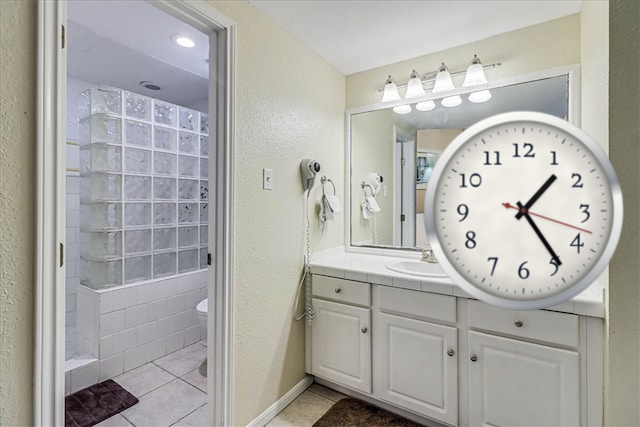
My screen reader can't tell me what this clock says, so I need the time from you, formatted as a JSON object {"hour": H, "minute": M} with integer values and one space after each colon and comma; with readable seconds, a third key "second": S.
{"hour": 1, "minute": 24, "second": 18}
